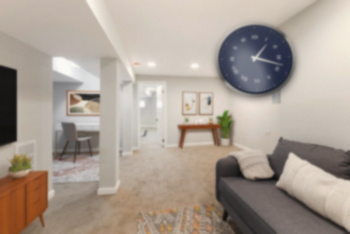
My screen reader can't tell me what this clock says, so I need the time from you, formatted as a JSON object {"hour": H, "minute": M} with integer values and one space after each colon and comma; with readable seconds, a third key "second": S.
{"hour": 1, "minute": 18}
